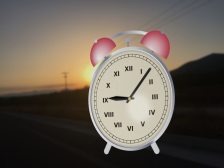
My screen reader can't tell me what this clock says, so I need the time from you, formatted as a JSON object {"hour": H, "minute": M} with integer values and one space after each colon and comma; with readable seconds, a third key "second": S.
{"hour": 9, "minute": 7}
